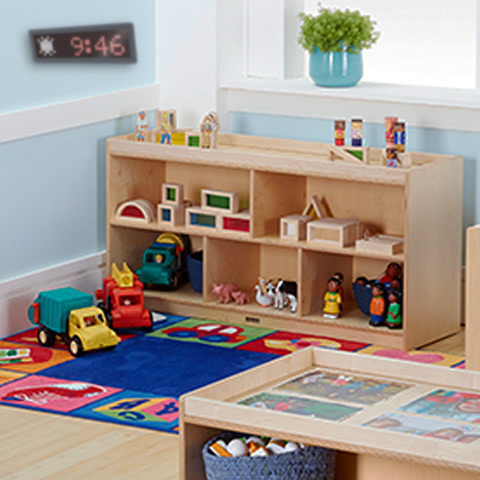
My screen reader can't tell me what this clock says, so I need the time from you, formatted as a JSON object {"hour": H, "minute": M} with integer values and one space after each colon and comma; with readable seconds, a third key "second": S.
{"hour": 9, "minute": 46}
